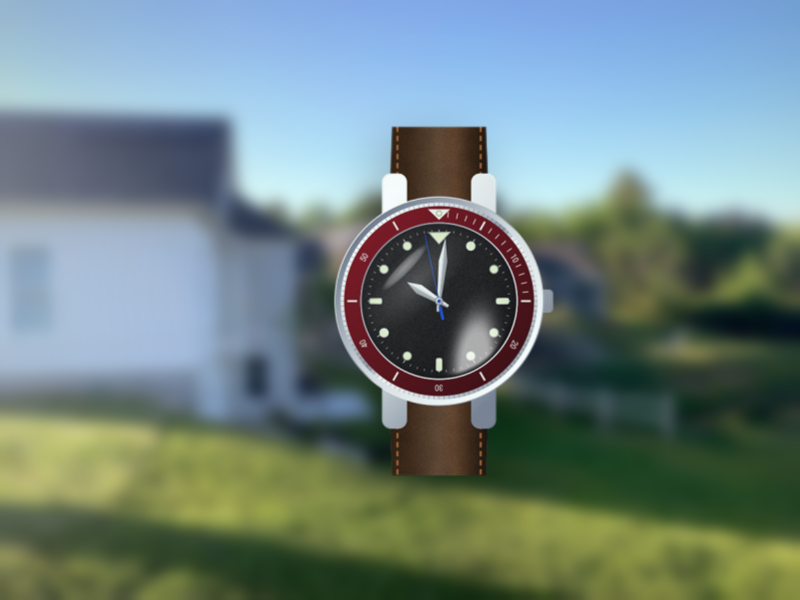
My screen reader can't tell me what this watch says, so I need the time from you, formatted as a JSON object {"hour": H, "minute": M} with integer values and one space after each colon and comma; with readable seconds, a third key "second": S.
{"hour": 10, "minute": 0, "second": 58}
